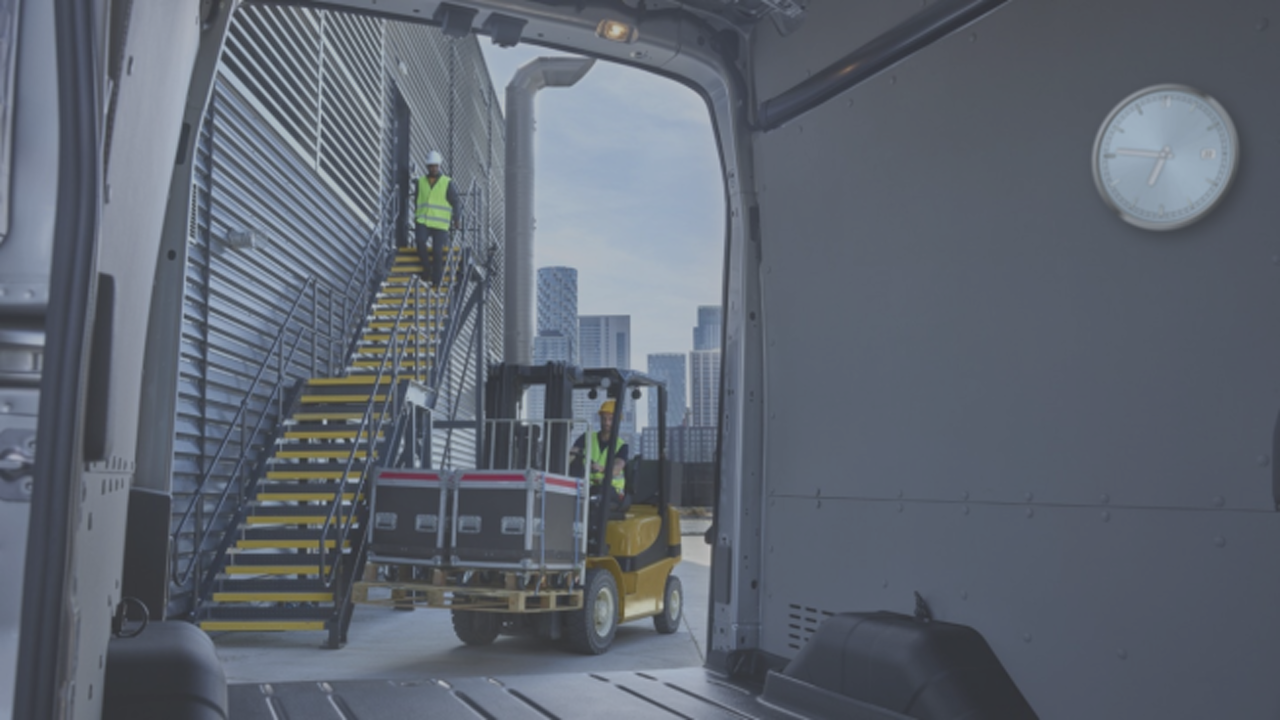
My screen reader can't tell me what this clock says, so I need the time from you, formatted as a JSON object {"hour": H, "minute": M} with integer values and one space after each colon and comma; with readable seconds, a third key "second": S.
{"hour": 6, "minute": 46}
